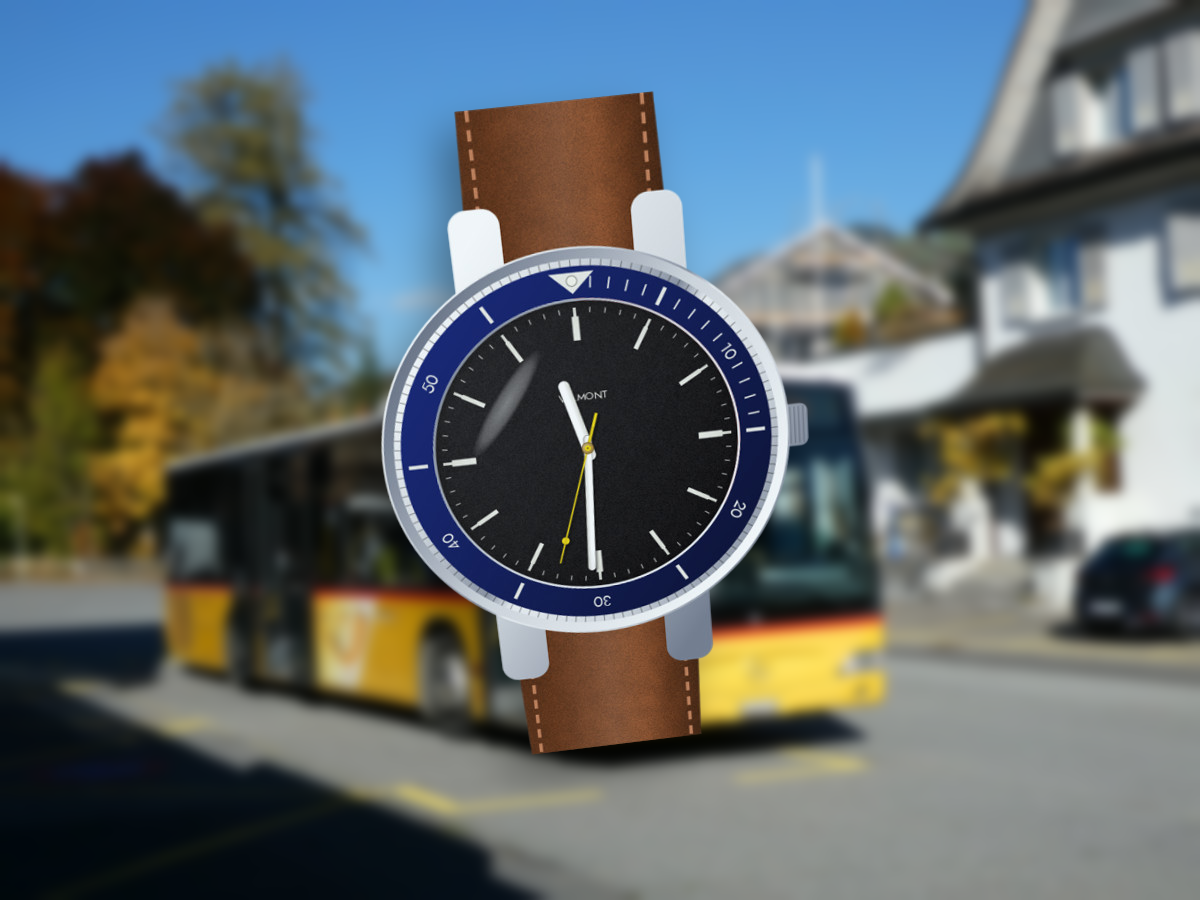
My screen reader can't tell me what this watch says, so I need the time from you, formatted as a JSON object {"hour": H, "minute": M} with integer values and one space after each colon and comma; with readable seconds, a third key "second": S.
{"hour": 11, "minute": 30, "second": 33}
